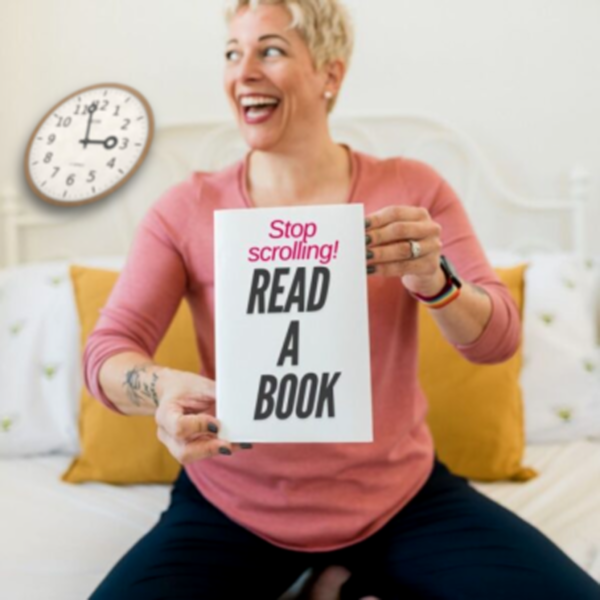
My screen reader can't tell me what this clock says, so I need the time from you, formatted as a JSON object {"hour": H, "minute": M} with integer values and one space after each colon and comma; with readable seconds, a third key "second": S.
{"hour": 2, "minute": 58}
